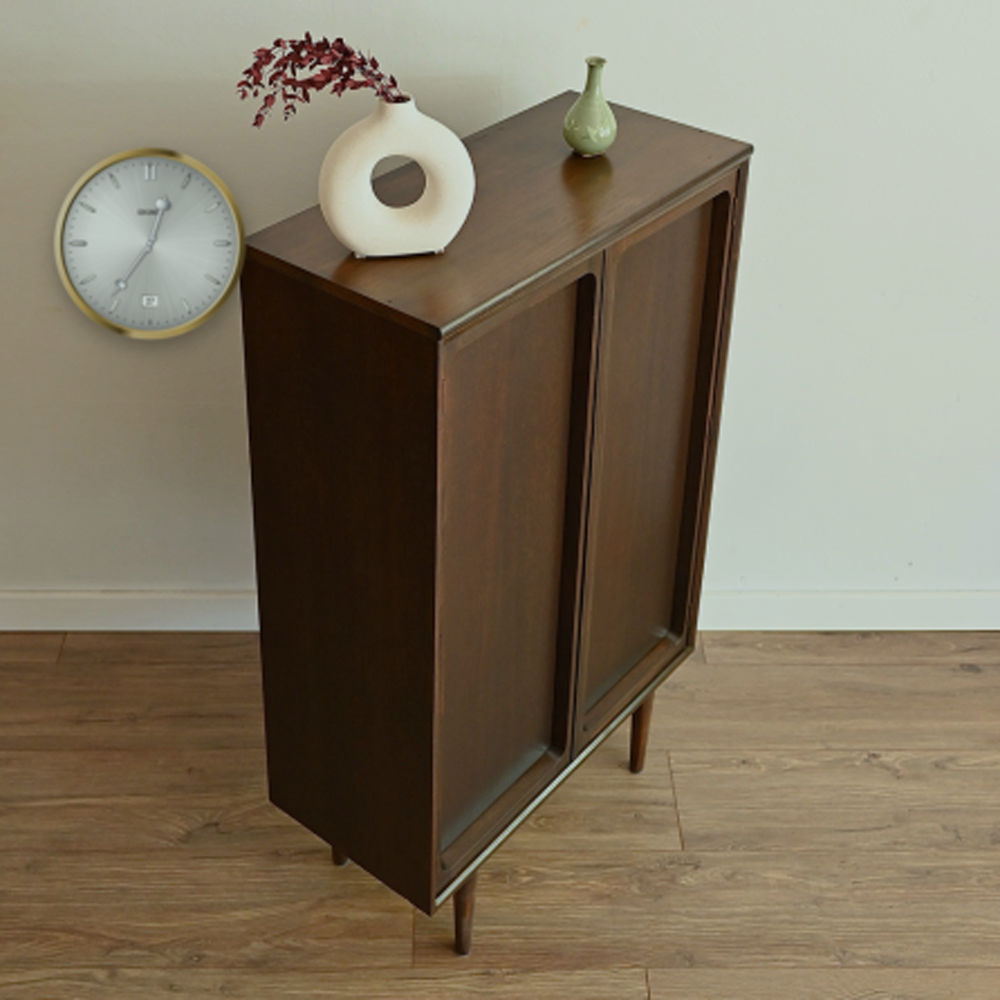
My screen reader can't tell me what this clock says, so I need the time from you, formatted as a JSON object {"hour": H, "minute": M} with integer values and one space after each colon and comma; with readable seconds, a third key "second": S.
{"hour": 12, "minute": 36}
